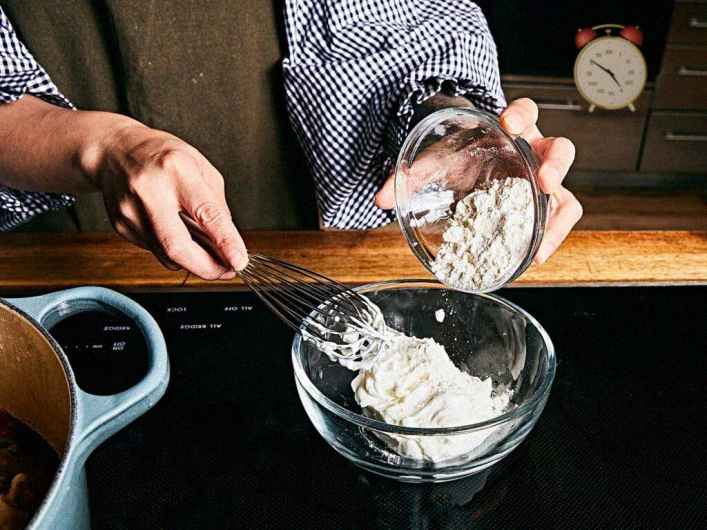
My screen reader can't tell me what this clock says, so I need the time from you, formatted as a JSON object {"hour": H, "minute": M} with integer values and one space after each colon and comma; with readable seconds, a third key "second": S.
{"hour": 4, "minute": 51}
